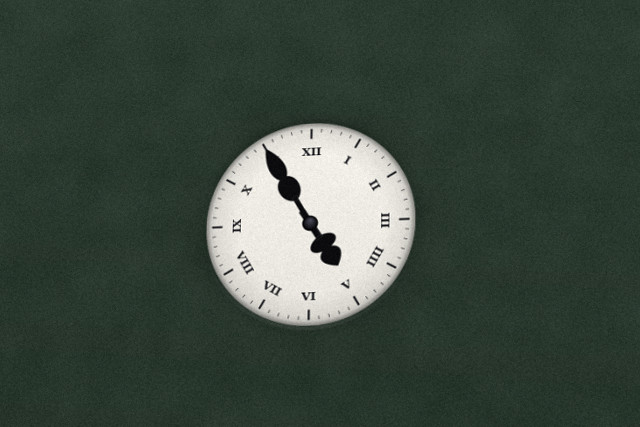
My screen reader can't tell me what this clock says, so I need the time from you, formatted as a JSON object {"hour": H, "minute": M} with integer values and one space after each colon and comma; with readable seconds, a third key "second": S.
{"hour": 4, "minute": 55}
